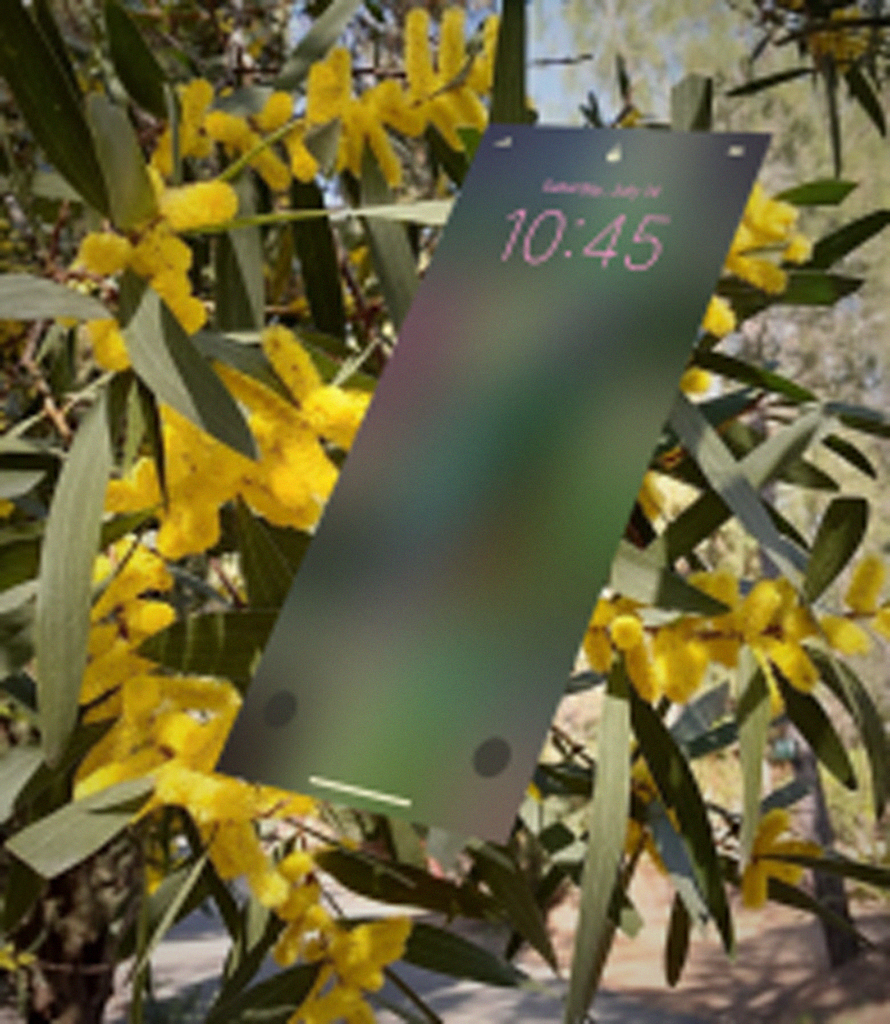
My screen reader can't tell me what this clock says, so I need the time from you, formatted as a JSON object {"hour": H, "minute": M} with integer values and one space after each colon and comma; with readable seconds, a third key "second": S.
{"hour": 10, "minute": 45}
